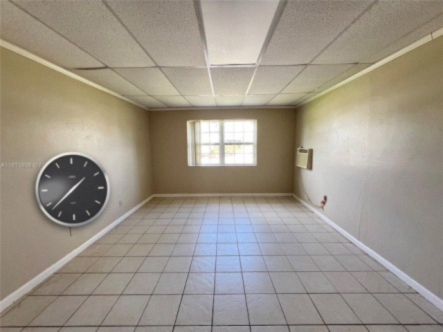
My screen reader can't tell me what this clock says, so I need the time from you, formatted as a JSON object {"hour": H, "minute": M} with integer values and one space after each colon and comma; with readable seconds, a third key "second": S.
{"hour": 1, "minute": 38}
